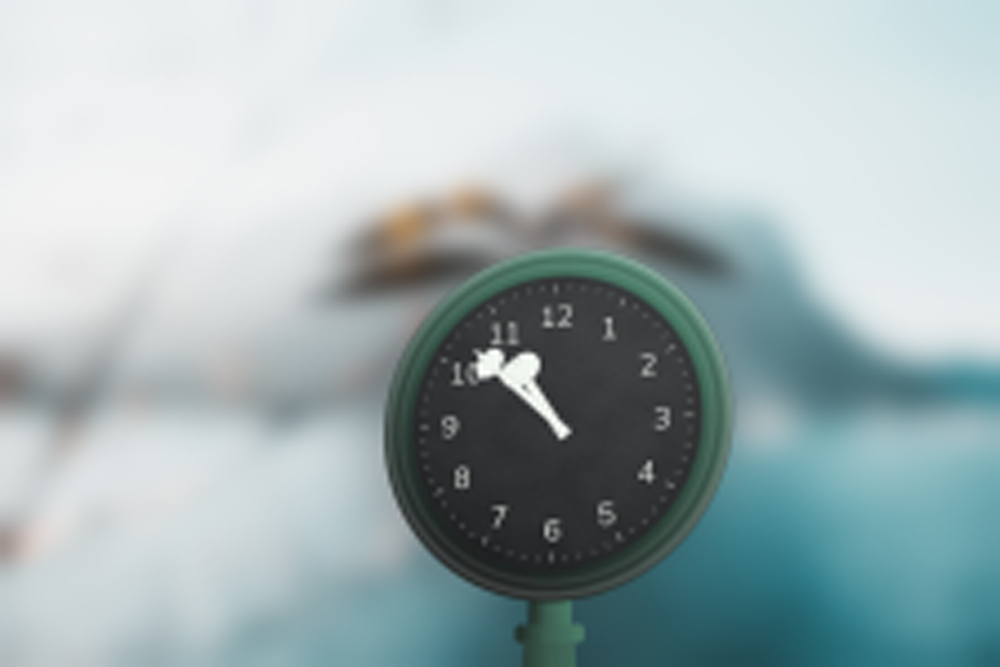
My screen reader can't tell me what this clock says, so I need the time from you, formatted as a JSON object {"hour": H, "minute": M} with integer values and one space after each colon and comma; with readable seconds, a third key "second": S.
{"hour": 10, "minute": 52}
